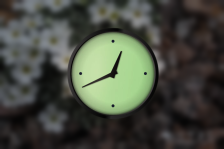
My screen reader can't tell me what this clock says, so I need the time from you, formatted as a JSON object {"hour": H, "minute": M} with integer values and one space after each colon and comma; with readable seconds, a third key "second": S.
{"hour": 12, "minute": 41}
